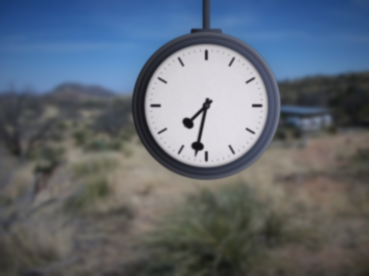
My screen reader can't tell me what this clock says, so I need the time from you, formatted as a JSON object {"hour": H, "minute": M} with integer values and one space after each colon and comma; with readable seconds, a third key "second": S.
{"hour": 7, "minute": 32}
